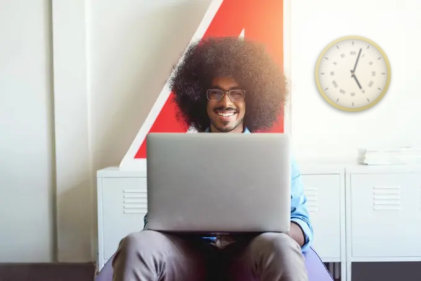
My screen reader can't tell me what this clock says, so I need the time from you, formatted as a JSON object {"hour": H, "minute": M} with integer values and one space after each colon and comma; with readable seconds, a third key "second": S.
{"hour": 5, "minute": 3}
